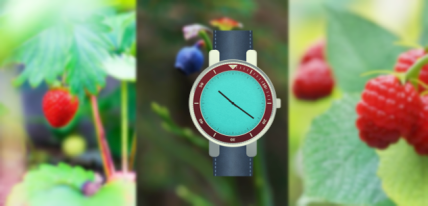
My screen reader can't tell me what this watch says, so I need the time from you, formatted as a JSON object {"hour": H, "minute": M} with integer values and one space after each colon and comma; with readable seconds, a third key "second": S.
{"hour": 10, "minute": 21}
